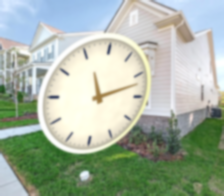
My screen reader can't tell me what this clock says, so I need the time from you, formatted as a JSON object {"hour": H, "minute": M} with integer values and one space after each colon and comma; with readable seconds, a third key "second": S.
{"hour": 11, "minute": 12}
